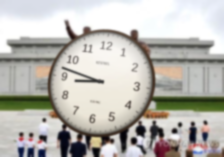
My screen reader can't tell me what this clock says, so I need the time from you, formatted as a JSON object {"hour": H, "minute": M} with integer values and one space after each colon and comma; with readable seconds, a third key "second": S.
{"hour": 8, "minute": 47}
